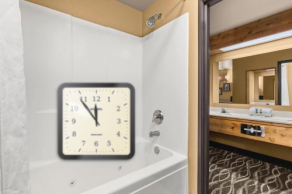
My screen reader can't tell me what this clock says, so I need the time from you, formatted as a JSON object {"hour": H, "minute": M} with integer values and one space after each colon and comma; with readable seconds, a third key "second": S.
{"hour": 11, "minute": 54}
